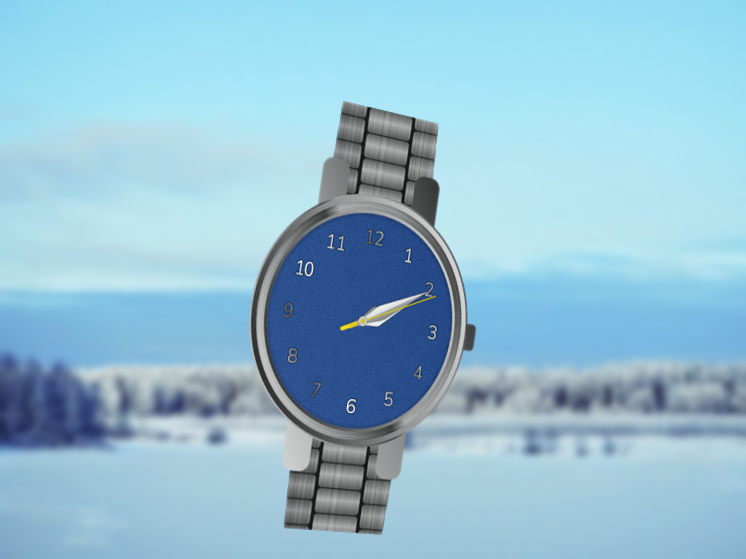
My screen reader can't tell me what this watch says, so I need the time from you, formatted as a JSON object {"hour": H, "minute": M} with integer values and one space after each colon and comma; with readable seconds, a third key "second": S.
{"hour": 2, "minute": 10, "second": 11}
